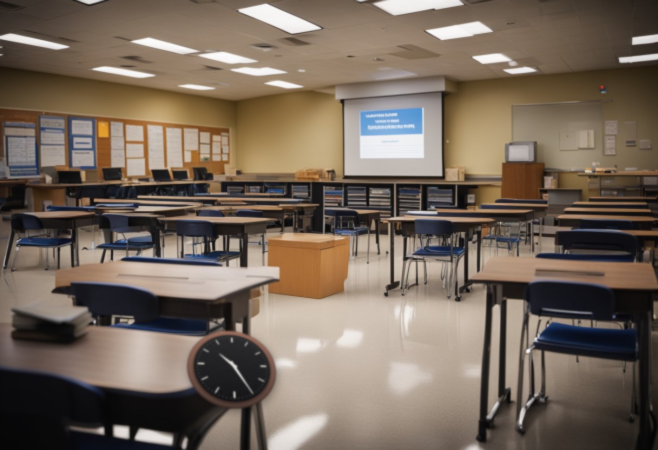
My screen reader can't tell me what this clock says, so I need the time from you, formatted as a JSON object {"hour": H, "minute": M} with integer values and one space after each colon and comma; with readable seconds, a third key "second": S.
{"hour": 10, "minute": 25}
